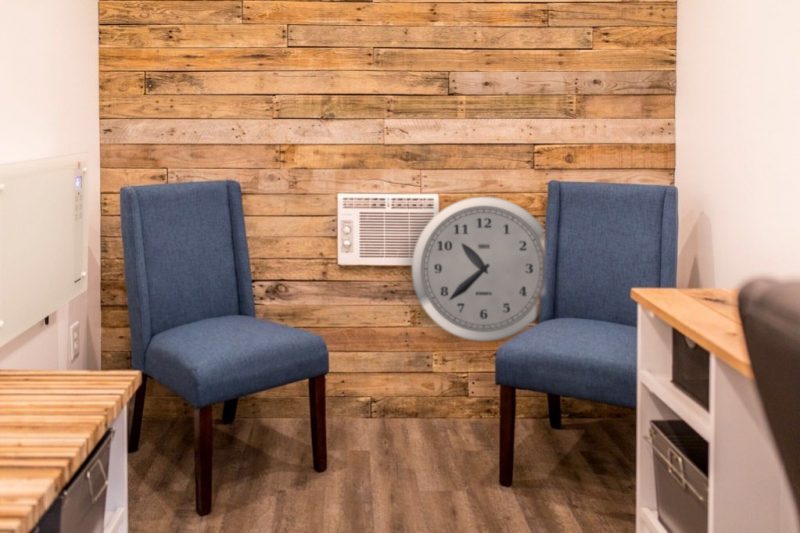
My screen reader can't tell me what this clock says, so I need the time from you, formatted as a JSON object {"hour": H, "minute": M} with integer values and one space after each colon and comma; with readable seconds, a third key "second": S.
{"hour": 10, "minute": 38}
